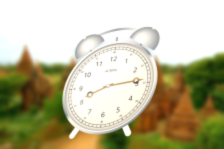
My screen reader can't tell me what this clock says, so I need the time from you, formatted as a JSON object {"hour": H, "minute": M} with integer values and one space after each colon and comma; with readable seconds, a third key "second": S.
{"hour": 8, "minute": 14}
